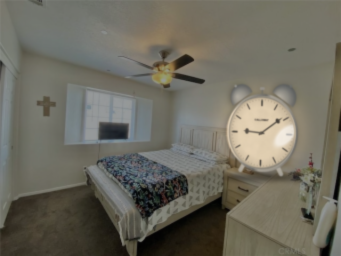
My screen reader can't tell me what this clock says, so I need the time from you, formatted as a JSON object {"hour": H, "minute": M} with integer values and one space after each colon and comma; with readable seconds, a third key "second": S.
{"hour": 9, "minute": 9}
